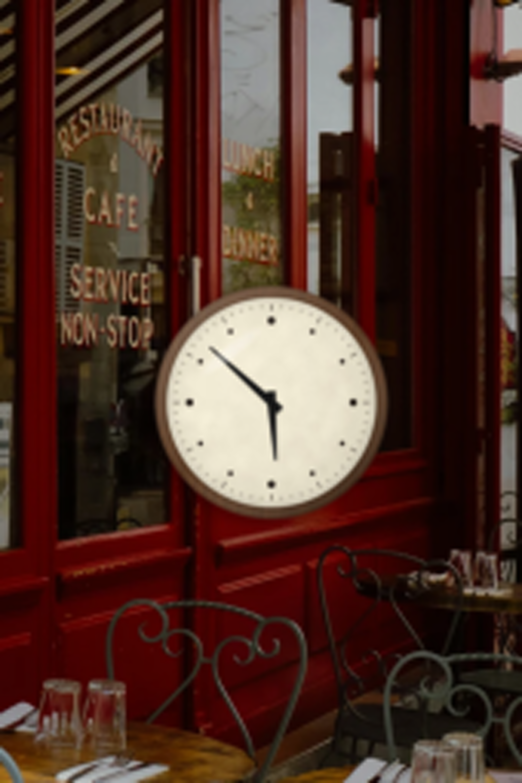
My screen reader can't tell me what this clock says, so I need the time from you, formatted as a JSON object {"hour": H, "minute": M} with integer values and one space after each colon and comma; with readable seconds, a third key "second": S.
{"hour": 5, "minute": 52}
